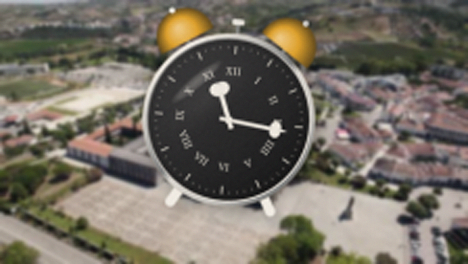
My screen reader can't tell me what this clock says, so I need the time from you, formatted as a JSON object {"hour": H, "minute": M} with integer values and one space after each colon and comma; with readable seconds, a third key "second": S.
{"hour": 11, "minute": 16}
